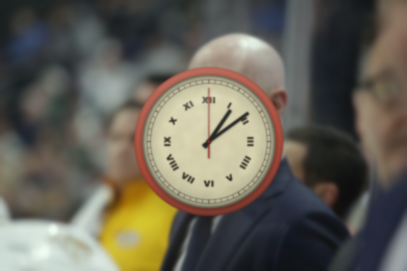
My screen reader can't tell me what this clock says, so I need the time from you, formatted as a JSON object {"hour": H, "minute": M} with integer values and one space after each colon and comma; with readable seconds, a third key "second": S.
{"hour": 1, "minute": 9, "second": 0}
